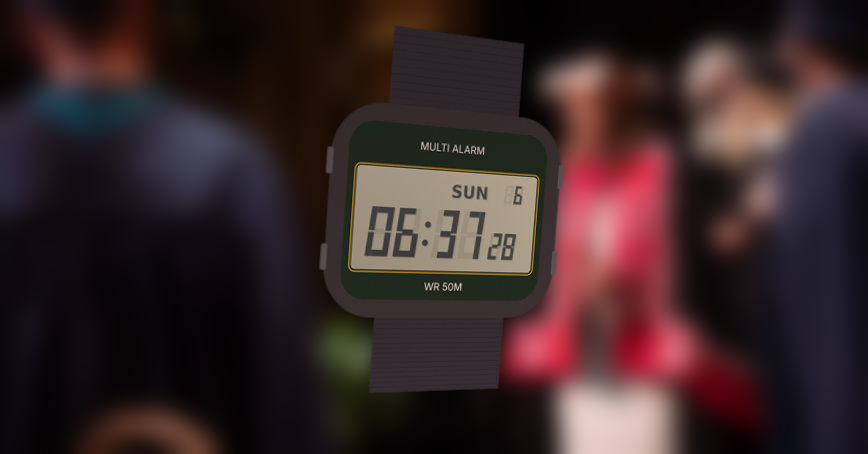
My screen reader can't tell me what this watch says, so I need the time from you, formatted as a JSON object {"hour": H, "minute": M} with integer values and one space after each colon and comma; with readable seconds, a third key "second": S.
{"hour": 6, "minute": 37, "second": 28}
